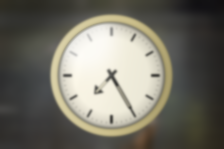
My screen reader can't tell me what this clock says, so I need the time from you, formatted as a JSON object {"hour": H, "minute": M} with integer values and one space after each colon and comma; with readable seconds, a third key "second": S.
{"hour": 7, "minute": 25}
